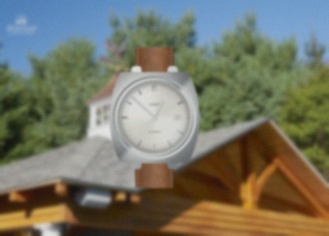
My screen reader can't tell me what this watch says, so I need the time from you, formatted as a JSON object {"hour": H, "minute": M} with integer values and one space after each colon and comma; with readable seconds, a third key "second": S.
{"hour": 12, "minute": 52}
